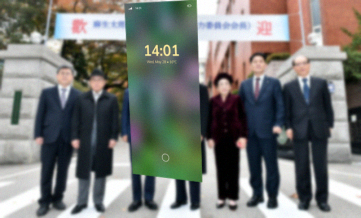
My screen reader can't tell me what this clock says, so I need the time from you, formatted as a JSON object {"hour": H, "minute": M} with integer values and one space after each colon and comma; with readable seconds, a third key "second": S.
{"hour": 14, "minute": 1}
